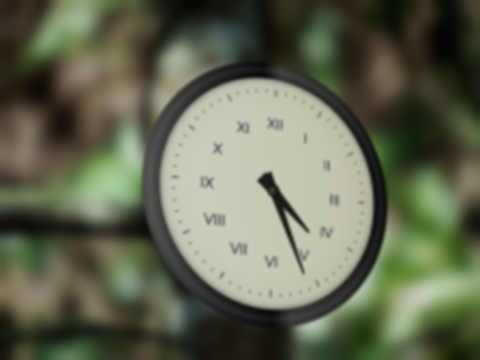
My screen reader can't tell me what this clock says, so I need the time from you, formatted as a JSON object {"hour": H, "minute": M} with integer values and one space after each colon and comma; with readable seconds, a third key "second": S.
{"hour": 4, "minute": 26}
